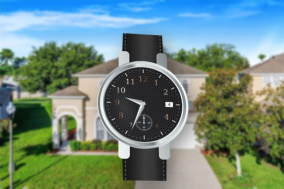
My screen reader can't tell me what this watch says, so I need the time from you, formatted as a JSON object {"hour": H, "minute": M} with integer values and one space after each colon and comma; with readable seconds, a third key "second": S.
{"hour": 9, "minute": 34}
